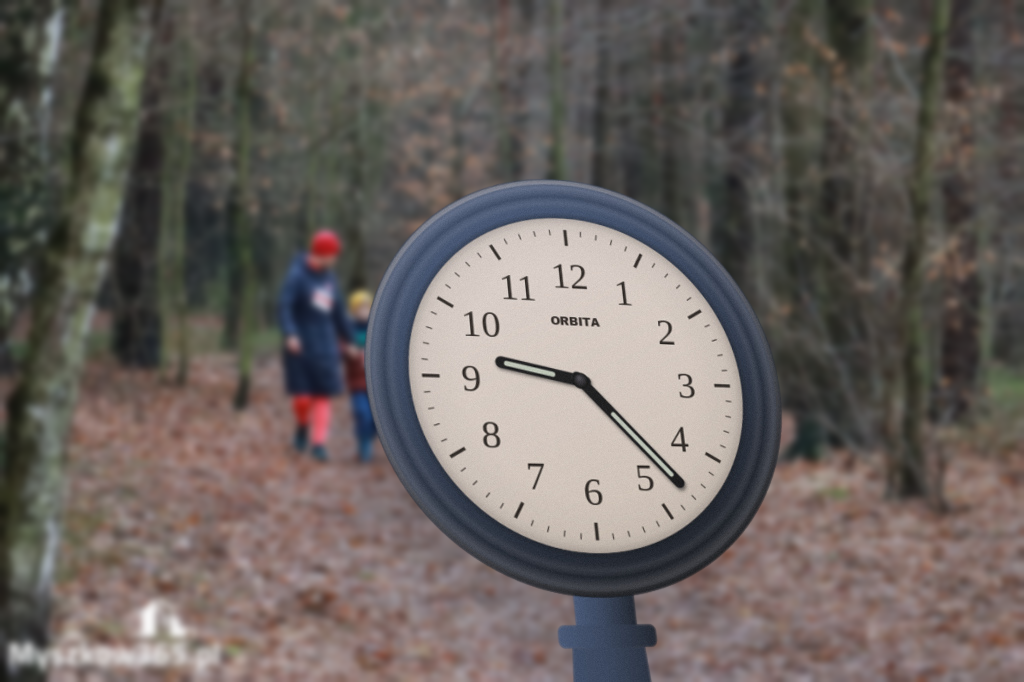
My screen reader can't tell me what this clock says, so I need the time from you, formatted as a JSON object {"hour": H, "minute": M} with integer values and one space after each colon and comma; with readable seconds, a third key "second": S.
{"hour": 9, "minute": 23}
